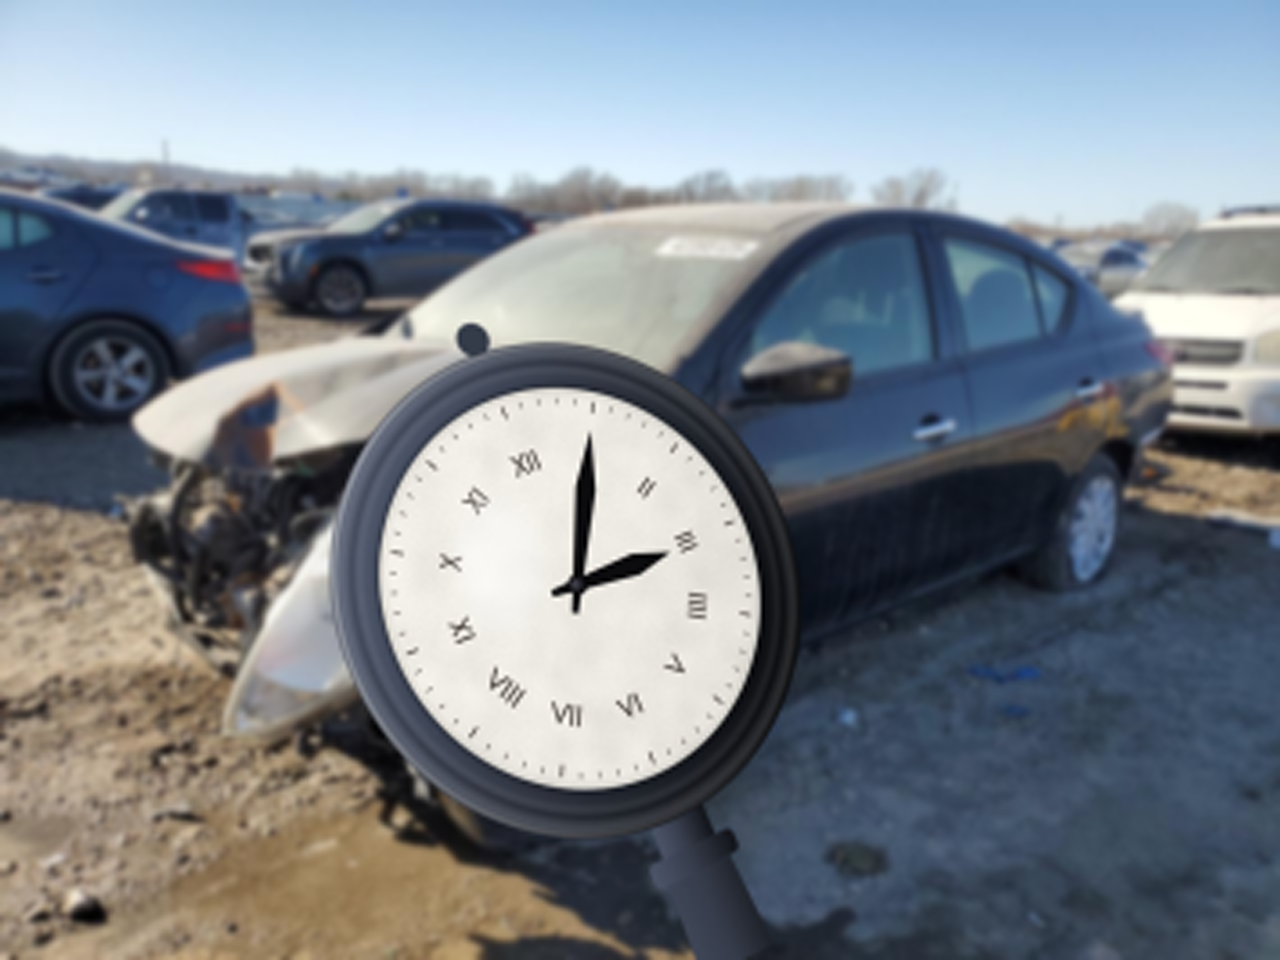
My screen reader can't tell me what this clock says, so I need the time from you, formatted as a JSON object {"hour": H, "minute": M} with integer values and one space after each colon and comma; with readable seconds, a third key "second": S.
{"hour": 3, "minute": 5}
